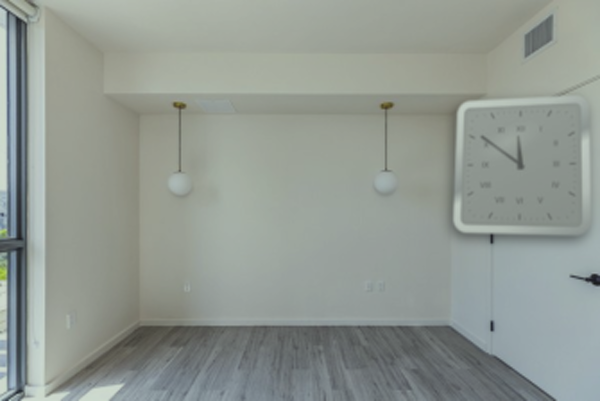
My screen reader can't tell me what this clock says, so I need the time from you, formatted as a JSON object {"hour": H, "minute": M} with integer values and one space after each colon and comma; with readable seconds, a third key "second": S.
{"hour": 11, "minute": 51}
